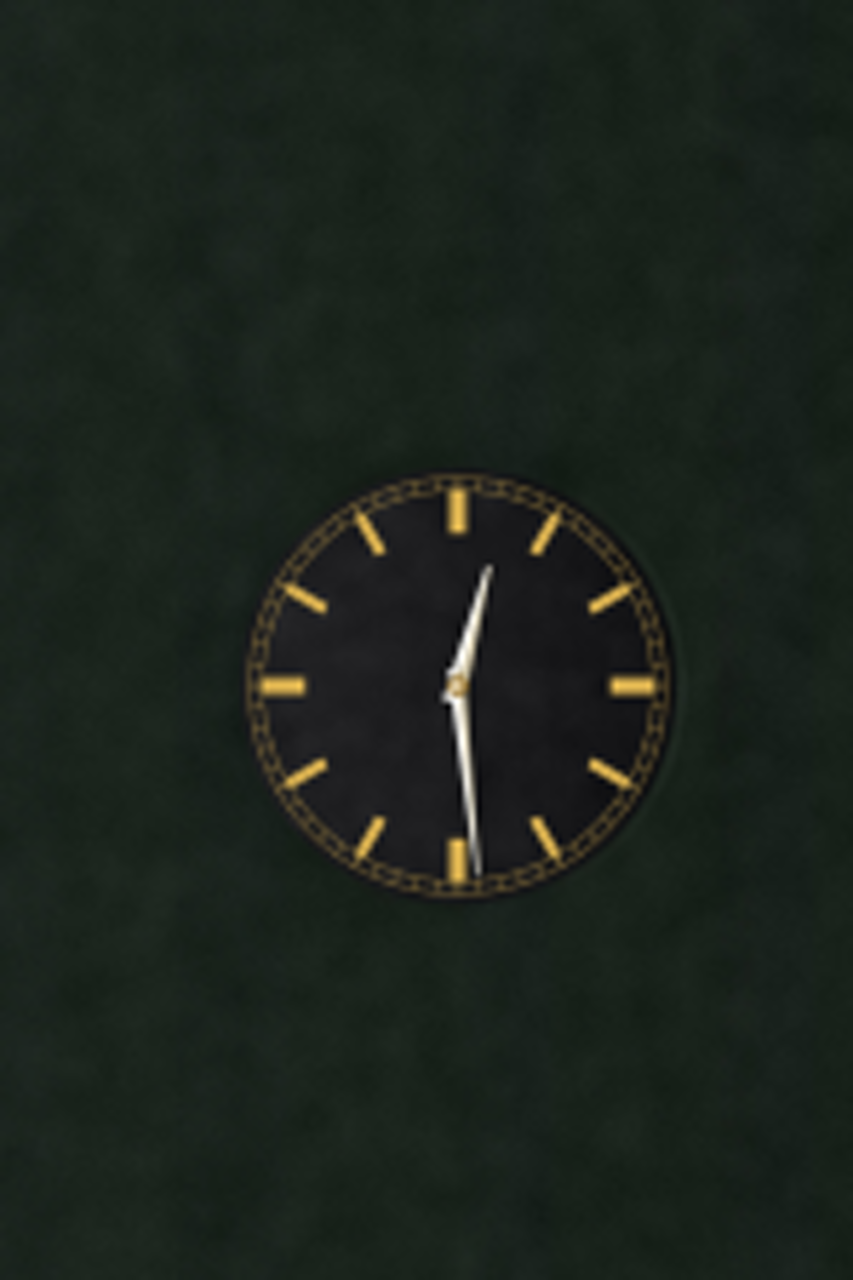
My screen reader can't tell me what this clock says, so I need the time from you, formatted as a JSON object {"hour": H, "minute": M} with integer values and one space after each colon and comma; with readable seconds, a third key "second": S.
{"hour": 12, "minute": 29}
